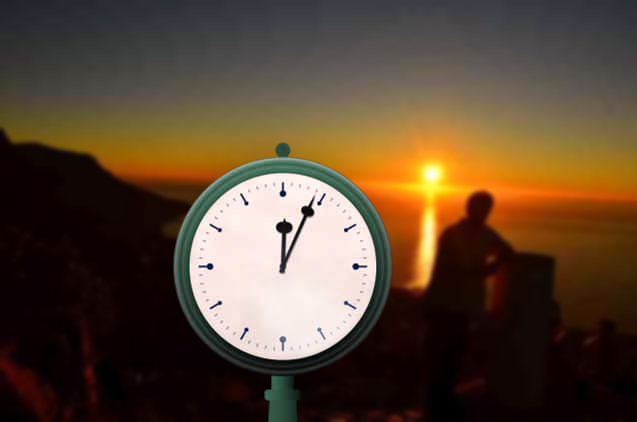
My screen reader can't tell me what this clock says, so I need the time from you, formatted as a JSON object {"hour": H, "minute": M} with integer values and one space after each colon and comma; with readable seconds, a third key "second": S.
{"hour": 12, "minute": 4}
